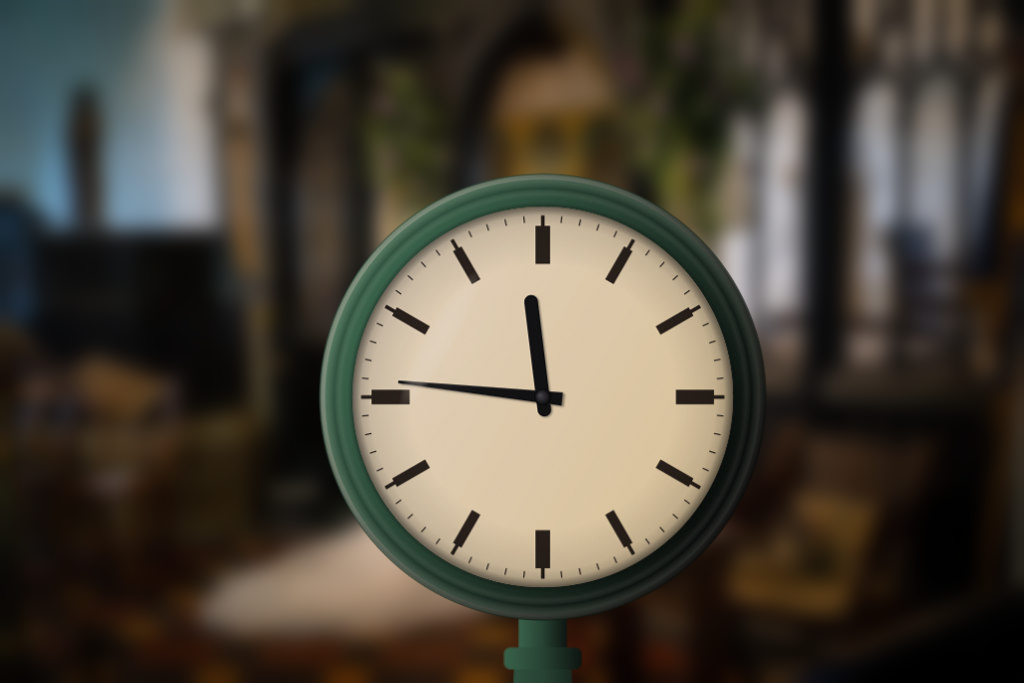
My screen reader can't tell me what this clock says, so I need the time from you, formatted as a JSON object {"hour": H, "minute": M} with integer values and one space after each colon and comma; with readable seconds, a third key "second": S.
{"hour": 11, "minute": 46}
